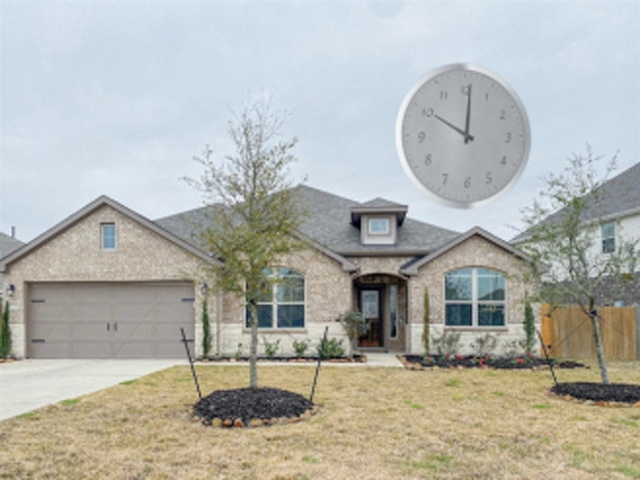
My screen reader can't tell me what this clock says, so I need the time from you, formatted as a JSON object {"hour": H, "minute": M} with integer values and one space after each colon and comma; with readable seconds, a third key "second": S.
{"hour": 10, "minute": 1}
